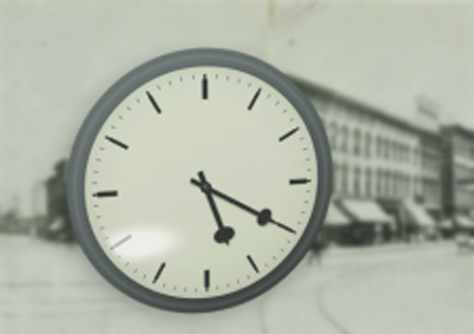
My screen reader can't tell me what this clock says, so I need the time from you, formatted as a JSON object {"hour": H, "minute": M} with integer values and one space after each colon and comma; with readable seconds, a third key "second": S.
{"hour": 5, "minute": 20}
